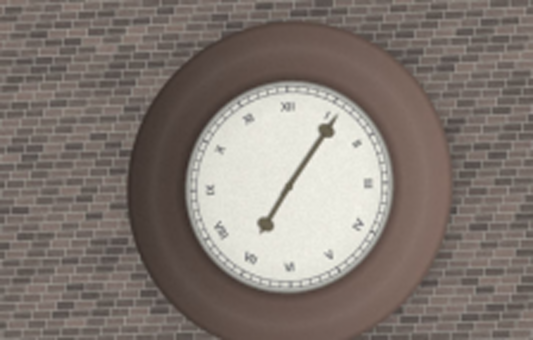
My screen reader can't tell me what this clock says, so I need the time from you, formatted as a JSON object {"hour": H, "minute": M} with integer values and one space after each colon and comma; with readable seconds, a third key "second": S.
{"hour": 7, "minute": 6}
